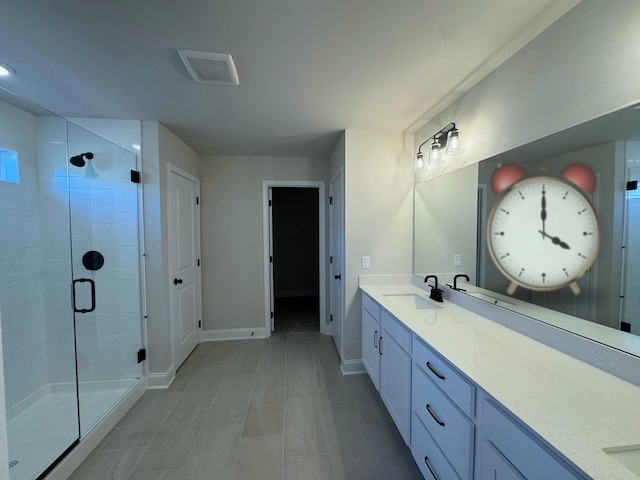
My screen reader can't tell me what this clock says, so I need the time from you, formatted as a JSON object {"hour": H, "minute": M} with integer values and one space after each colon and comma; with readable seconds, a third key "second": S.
{"hour": 4, "minute": 0}
